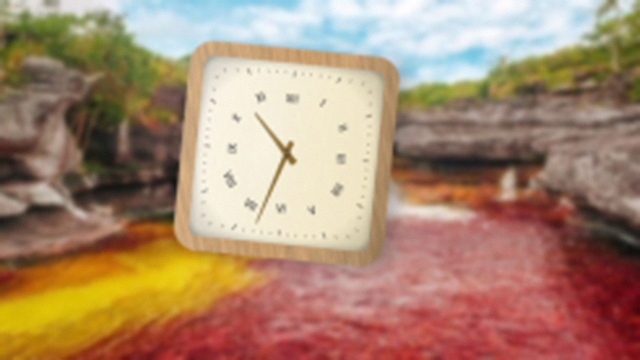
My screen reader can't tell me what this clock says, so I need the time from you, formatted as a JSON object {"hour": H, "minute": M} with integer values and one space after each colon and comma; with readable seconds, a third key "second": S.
{"hour": 10, "minute": 33}
